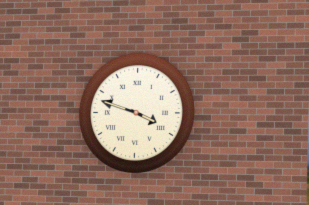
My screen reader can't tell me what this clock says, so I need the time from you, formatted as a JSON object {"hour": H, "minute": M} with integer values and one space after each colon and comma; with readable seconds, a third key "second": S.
{"hour": 3, "minute": 48}
